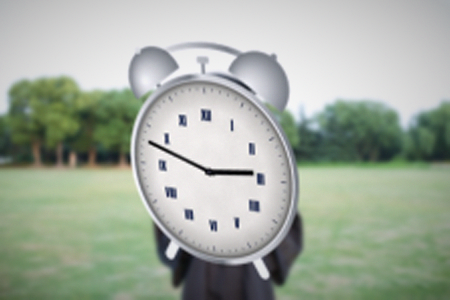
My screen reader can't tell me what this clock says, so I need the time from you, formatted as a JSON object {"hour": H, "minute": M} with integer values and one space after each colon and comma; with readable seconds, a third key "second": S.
{"hour": 2, "minute": 48}
